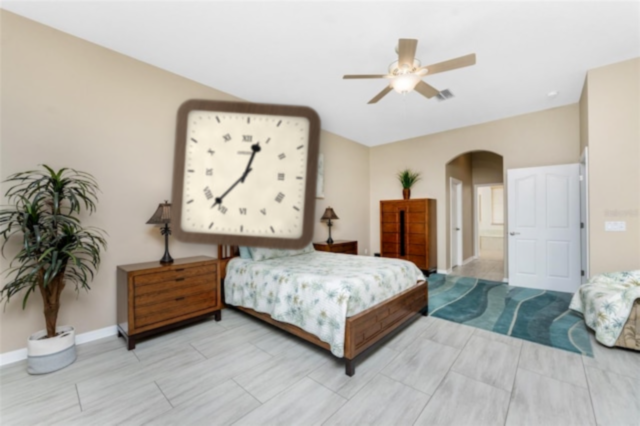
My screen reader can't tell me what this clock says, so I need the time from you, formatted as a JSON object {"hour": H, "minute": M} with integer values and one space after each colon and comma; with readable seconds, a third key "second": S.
{"hour": 12, "minute": 37}
